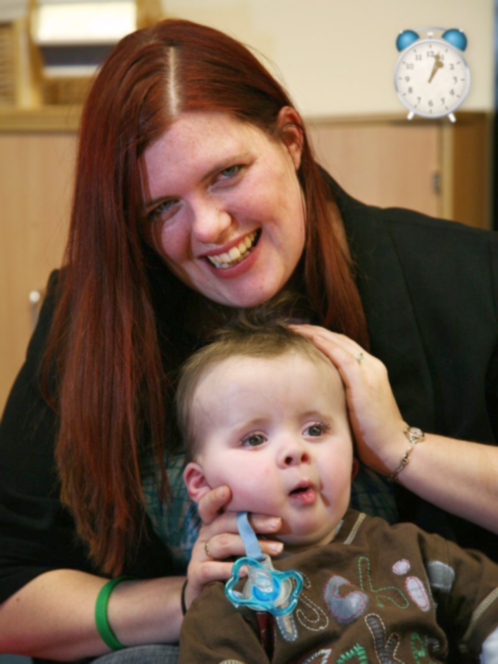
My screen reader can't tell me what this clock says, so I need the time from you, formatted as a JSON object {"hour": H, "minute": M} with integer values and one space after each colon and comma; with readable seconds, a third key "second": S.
{"hour": 1, "minute": 3}
